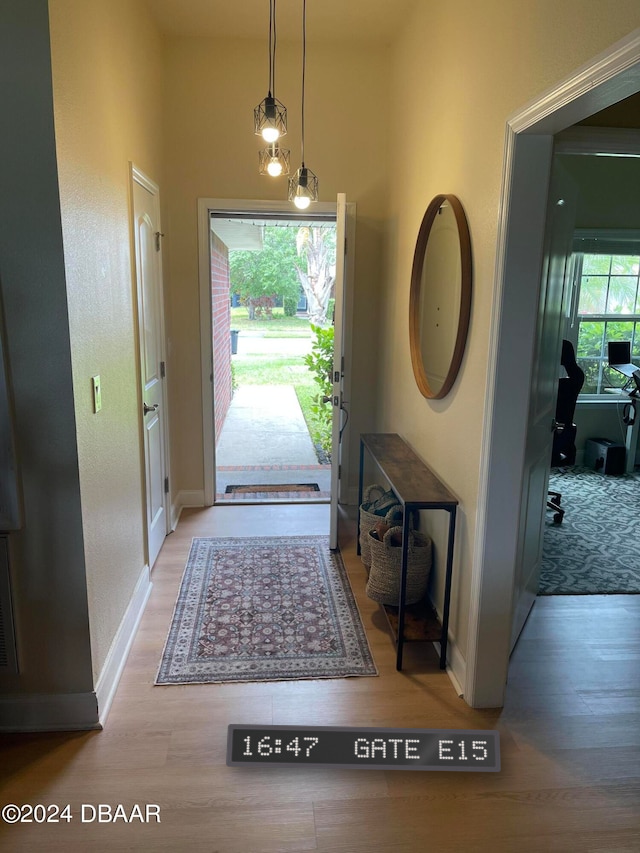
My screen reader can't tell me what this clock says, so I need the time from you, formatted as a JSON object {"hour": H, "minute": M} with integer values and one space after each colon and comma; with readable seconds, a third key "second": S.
{"hour": 16, "minute": 47}
